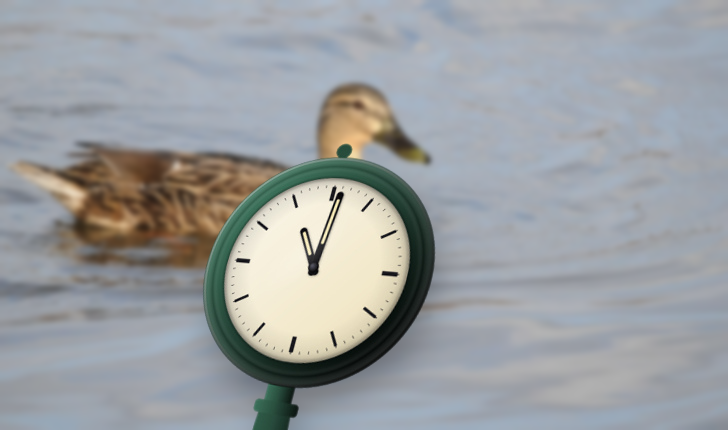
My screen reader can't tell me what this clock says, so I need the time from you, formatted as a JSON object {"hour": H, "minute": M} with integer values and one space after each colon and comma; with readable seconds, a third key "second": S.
{"hour": 11, "minute": 1}
